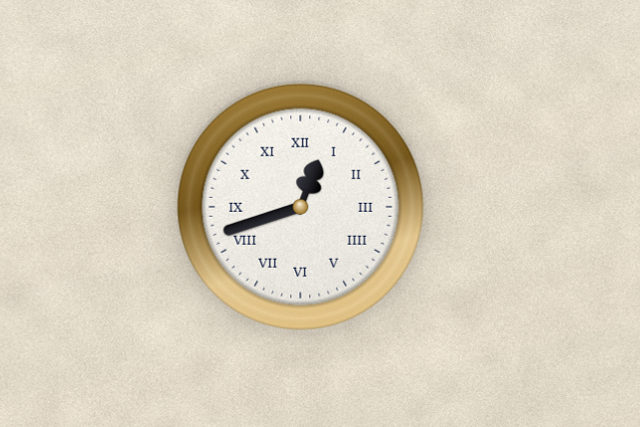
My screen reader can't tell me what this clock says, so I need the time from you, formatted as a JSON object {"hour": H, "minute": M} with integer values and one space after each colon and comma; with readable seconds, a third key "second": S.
{"hour": 12, "minute": 42}
